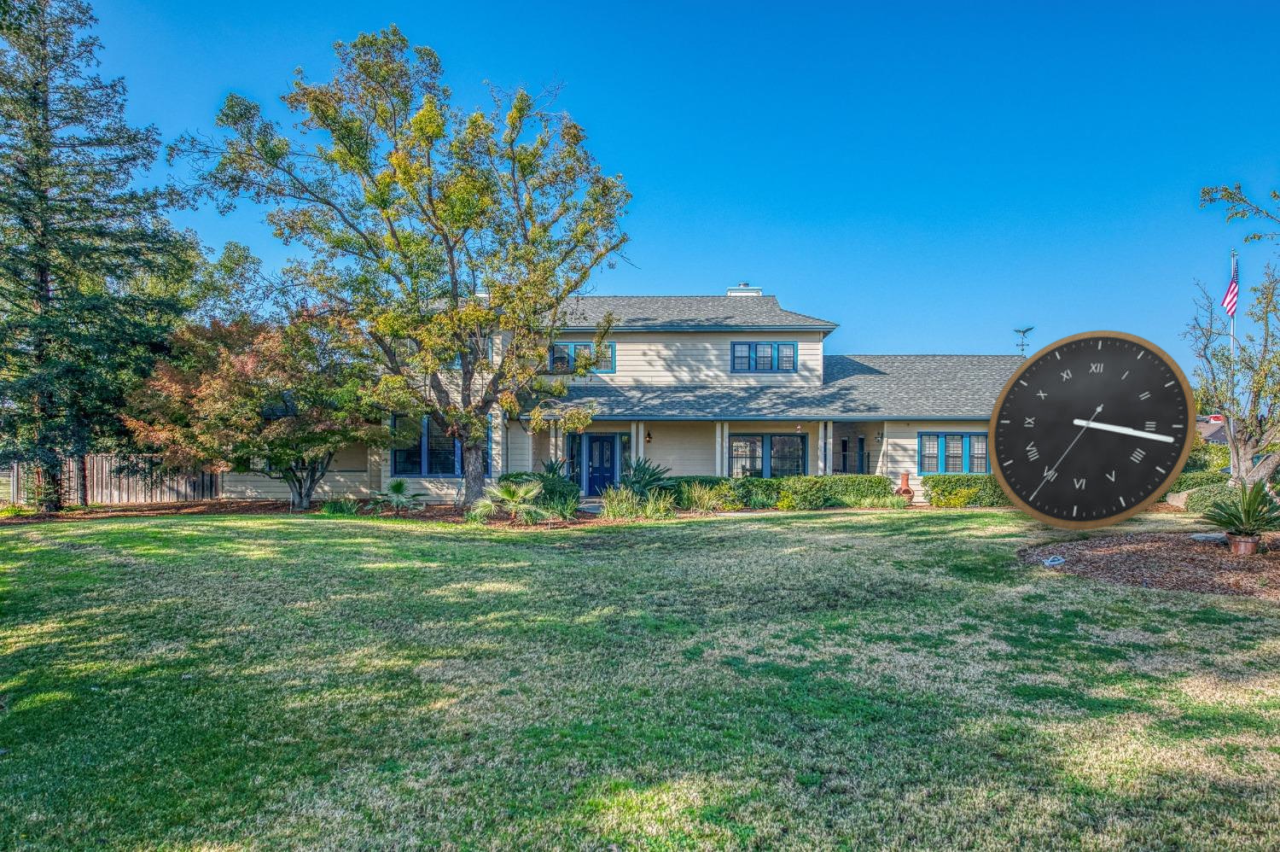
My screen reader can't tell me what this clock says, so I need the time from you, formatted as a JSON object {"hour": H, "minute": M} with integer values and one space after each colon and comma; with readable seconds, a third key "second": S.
{"hour": 3, "minute": 16, "second": 35}
